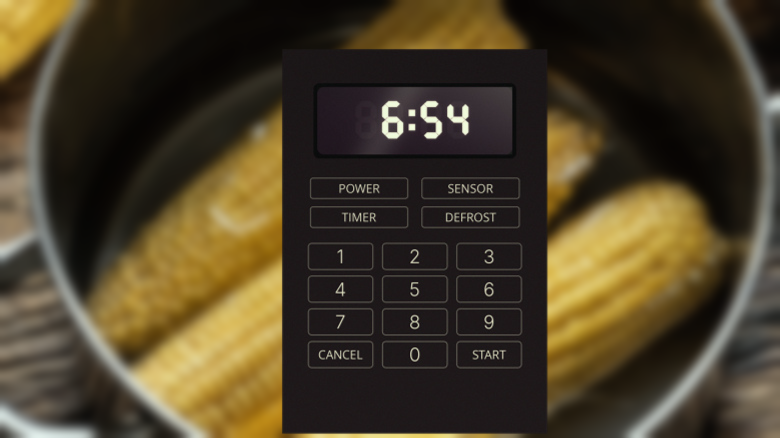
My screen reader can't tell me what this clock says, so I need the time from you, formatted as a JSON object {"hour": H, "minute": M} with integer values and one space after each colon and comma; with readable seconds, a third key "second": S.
{"hour": 6, "minute": 54}
